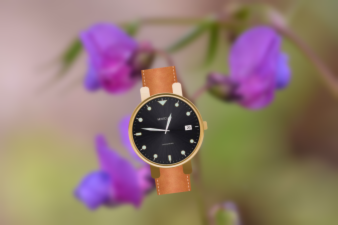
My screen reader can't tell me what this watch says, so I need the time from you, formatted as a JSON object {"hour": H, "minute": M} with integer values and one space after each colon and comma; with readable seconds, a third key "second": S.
{"hour": 12, "minute": 47}
